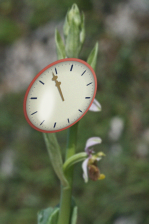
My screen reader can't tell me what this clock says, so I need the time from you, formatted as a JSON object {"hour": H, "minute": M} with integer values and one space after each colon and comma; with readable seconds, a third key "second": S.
{"hour": 10, "minute": 54}
